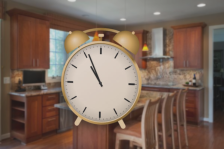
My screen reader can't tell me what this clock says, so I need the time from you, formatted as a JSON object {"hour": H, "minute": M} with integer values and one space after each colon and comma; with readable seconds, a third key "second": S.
{"hour": 10, "minute": 56}
